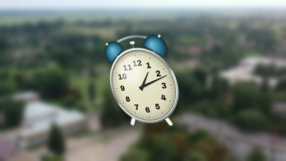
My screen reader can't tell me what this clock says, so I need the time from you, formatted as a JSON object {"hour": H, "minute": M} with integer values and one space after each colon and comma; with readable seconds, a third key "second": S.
{"hour": 1, "minute": 12}
